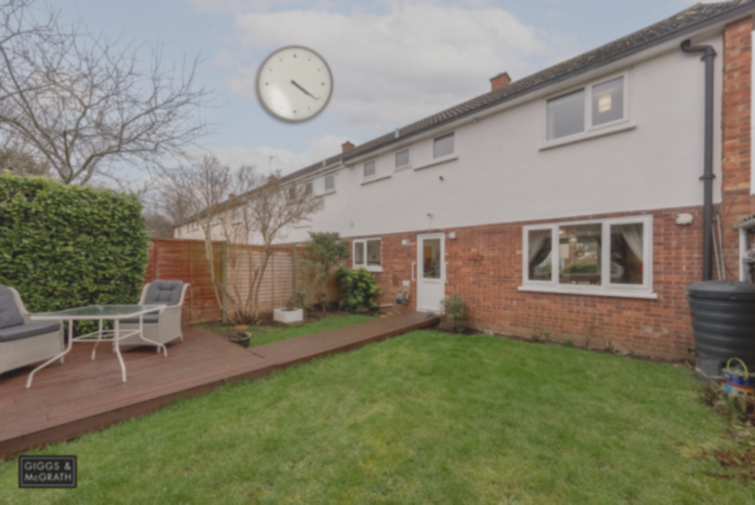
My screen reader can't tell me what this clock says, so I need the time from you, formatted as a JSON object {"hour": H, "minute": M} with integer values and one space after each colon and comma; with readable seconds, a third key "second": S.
{"hour": 4, "minute": 21}
